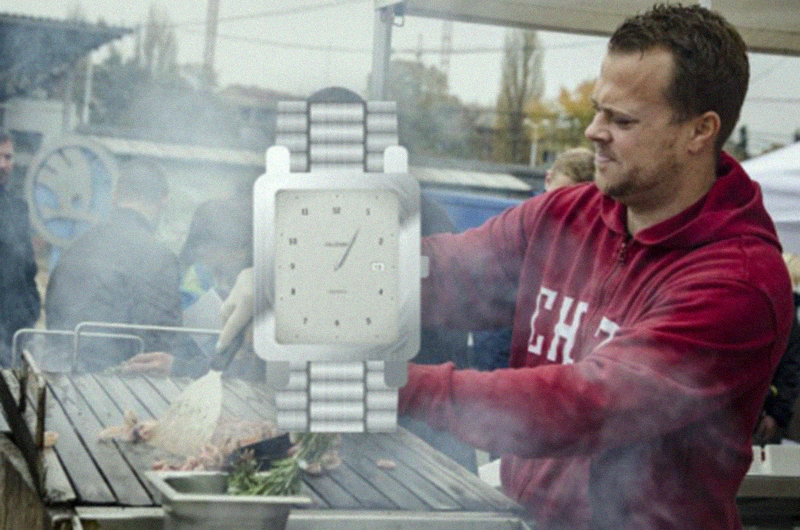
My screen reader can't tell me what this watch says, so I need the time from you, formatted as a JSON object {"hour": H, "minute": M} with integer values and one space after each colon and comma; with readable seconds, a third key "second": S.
{"hour": 1, "minute": 5}
